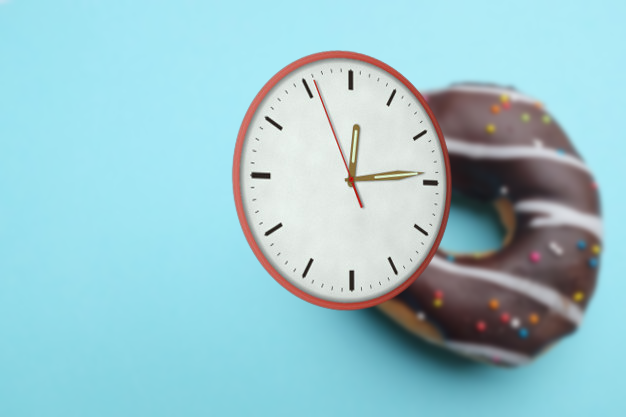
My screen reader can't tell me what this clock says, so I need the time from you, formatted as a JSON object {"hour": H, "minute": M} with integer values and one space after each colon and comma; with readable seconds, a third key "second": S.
{"hour": 12, "minute": 13, "second": 56}
